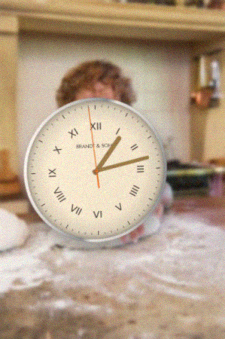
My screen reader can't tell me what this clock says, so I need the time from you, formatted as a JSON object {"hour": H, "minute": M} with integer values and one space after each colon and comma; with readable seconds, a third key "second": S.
{"hour": 1, "minute": 12, "second": 59}
